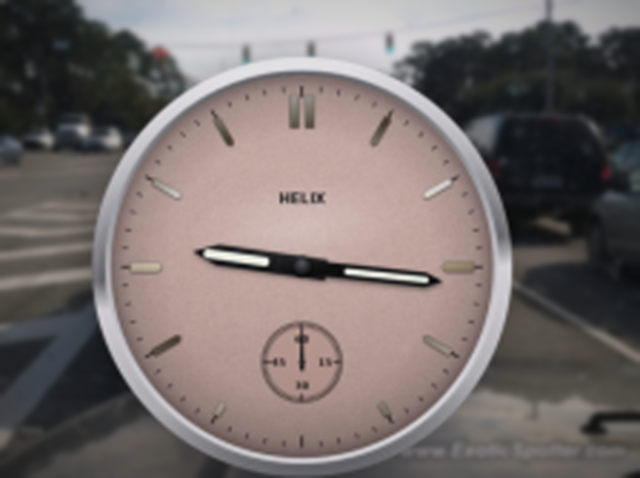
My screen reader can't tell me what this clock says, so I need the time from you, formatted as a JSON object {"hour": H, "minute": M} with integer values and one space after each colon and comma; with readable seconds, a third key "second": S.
{"hour": 9, "minute": 16}
